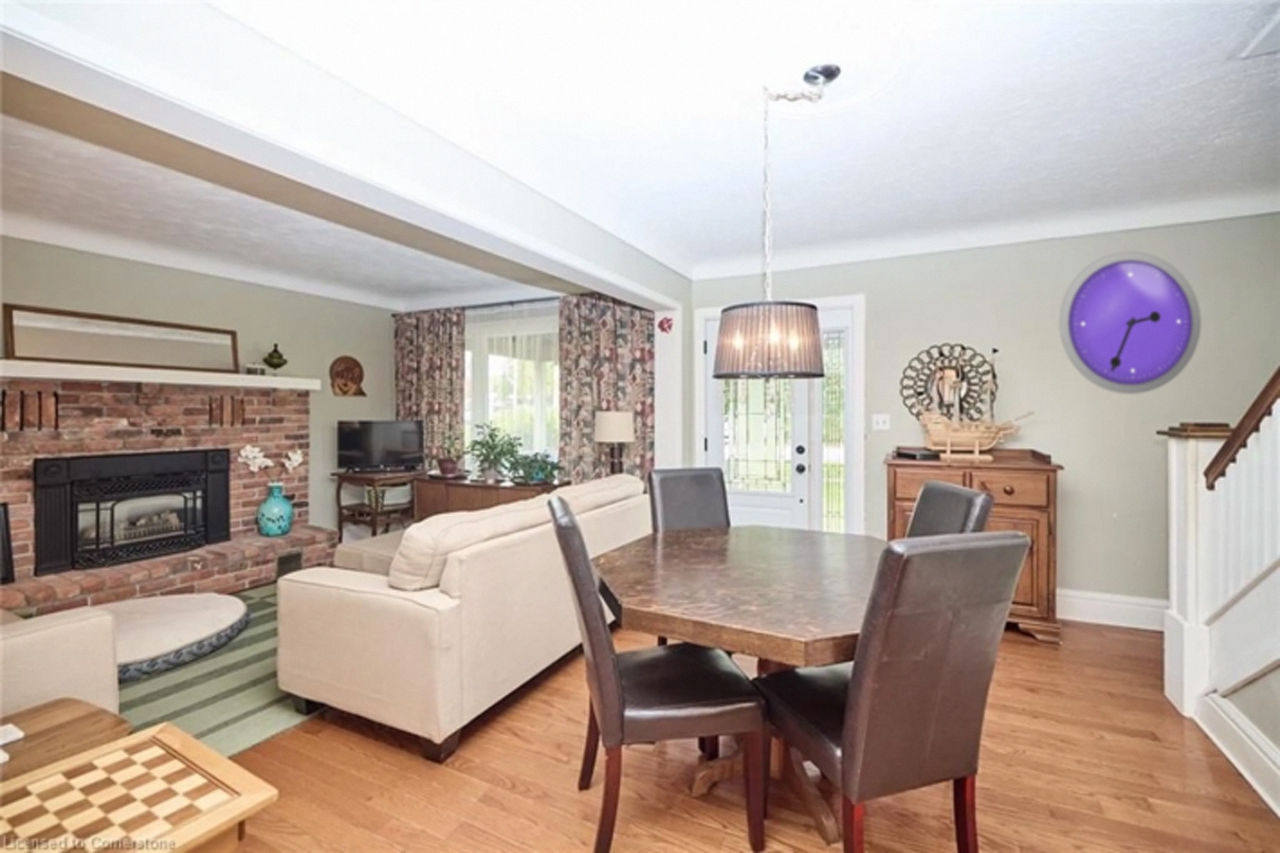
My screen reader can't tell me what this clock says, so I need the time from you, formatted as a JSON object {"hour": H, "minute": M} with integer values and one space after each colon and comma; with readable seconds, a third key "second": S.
{"hour": 2, "minute": 34}
